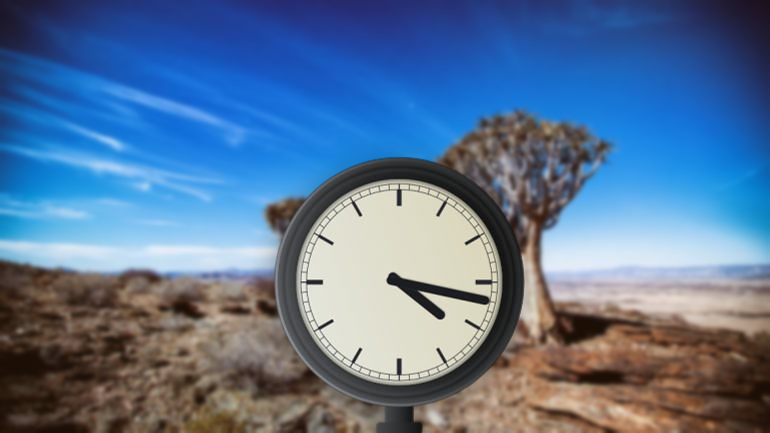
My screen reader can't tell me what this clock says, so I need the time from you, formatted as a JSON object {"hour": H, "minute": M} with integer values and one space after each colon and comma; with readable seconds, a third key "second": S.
{"hour": 4, "minute": 17}
